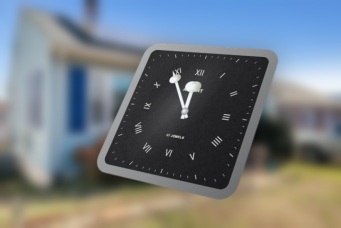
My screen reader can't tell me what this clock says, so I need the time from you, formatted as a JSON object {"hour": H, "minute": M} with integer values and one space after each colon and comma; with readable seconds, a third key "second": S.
{"hour": 11, "minute": 54}
